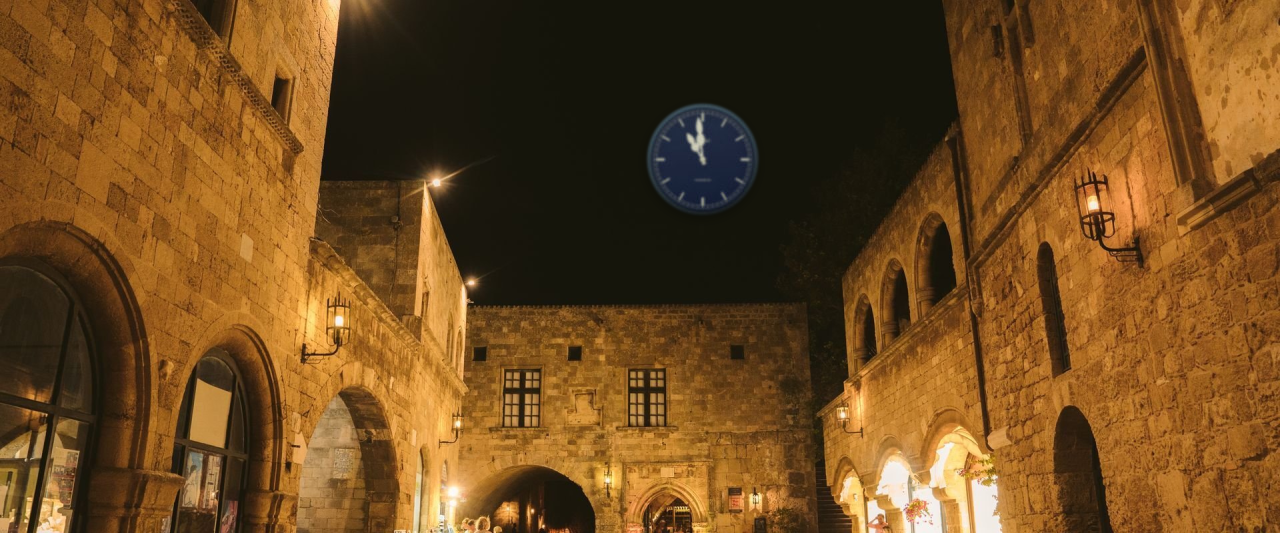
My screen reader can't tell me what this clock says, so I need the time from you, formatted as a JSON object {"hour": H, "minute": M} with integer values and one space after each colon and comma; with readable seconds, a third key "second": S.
{"hour": 10, "minute": 59}
